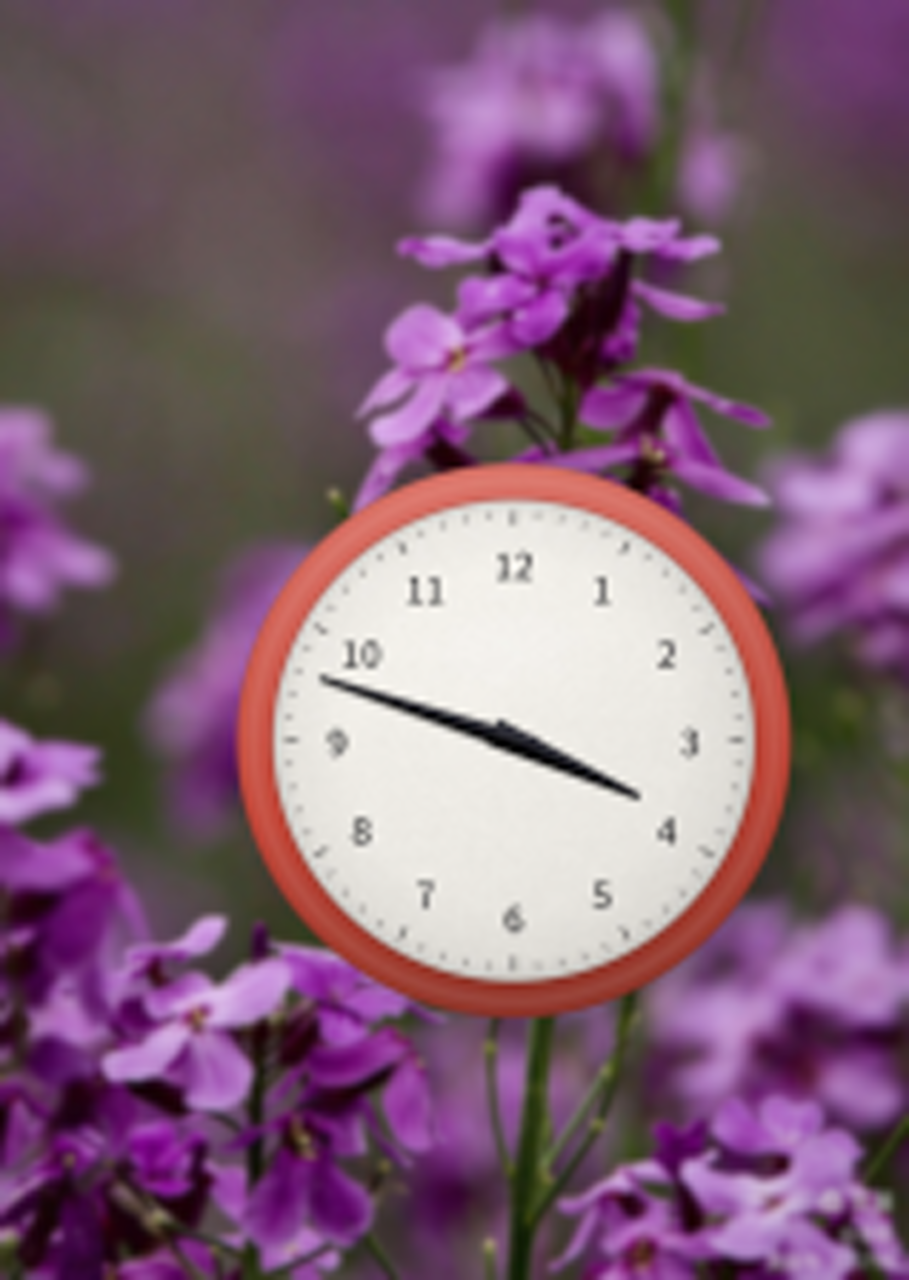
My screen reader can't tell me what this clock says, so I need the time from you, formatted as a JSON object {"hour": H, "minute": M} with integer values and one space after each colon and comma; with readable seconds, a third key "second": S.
{"hour": 3, "minute": 48}
